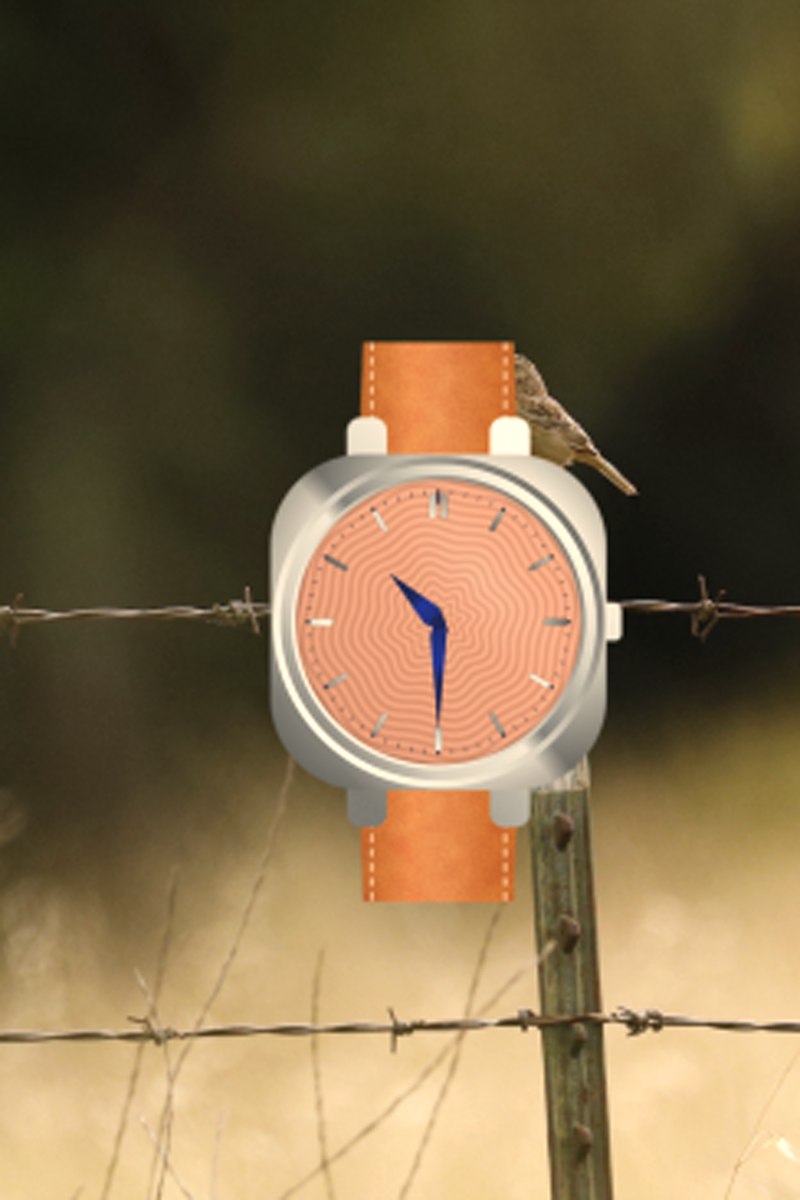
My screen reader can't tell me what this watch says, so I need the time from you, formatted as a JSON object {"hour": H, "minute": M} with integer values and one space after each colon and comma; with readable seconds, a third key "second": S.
{"hour": 10, "minute": 30}
